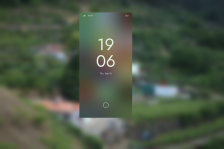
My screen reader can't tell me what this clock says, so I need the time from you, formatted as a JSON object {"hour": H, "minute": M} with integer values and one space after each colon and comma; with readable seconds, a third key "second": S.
{"hour": 19, "minute": 6}
